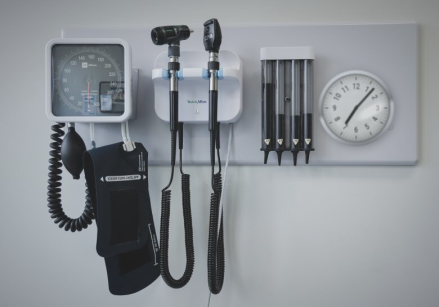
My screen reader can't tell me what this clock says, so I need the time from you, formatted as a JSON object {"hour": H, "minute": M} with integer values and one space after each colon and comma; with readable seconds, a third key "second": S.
{"hour": 7, "minute": 7}
